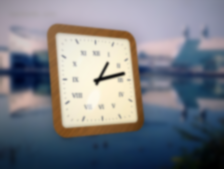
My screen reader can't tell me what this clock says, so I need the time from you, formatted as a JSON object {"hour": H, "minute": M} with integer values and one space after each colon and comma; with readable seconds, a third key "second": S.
{"hour": 1, "minute": 13}
